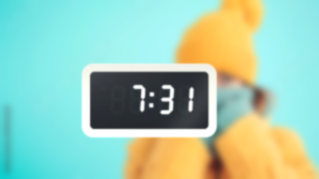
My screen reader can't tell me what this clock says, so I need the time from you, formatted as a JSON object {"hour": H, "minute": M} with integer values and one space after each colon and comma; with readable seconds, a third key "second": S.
{"hour": 7, "minute": 31}
